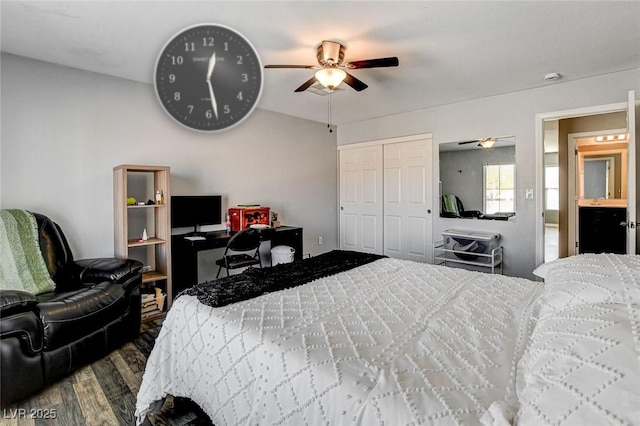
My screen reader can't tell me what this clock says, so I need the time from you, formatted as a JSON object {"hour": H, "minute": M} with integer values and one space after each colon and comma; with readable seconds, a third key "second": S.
{"hour": 12, "minute": 28}
